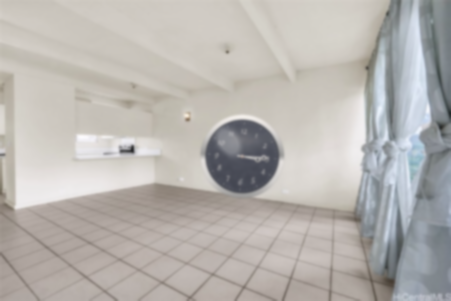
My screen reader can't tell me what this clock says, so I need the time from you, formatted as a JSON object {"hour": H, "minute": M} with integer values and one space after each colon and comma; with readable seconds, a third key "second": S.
{"hour": 3, "minute": 15}
